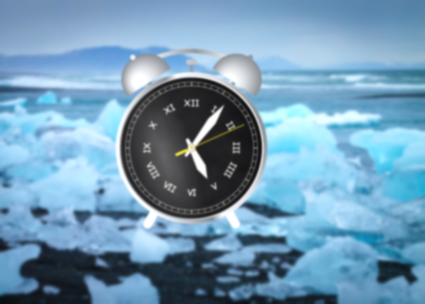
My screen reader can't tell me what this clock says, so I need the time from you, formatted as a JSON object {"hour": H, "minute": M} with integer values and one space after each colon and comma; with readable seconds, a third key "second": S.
{"hour": 5, "minute": 6, "second": 11}
